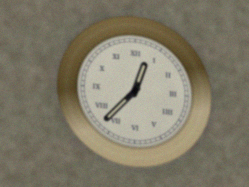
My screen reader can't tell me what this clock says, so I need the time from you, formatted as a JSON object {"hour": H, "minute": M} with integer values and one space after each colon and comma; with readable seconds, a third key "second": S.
{"hour": 12, "minute": 37}
